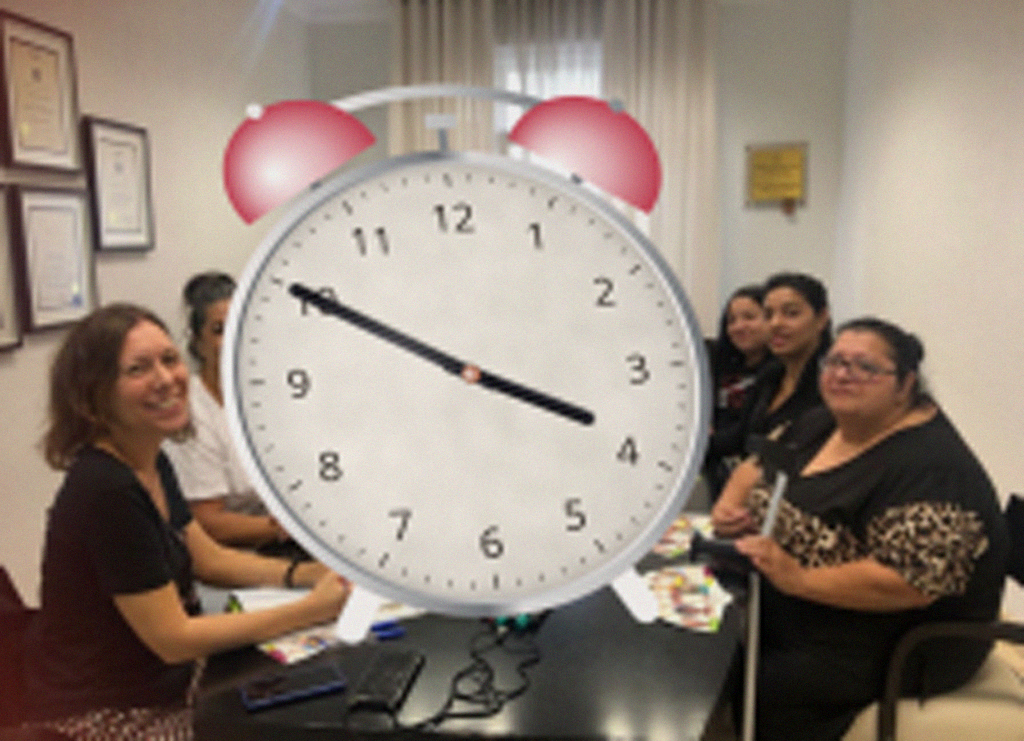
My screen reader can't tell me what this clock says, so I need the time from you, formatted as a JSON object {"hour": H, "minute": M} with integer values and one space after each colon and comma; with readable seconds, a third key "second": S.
{"hour": 3, "minute": 50}
